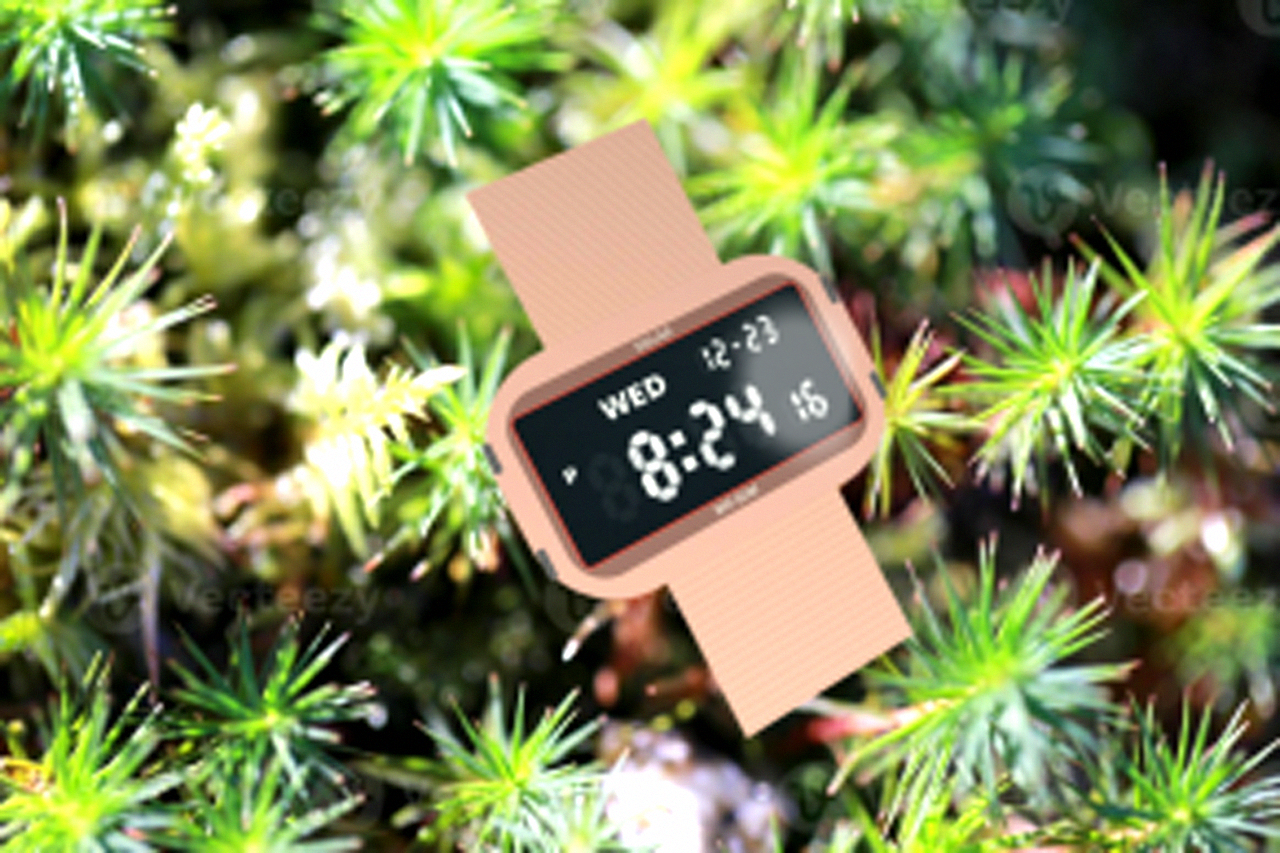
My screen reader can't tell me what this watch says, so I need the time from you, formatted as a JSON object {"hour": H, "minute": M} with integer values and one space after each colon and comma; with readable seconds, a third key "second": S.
{"hour": 8, "minute": 24, "second": 16}
